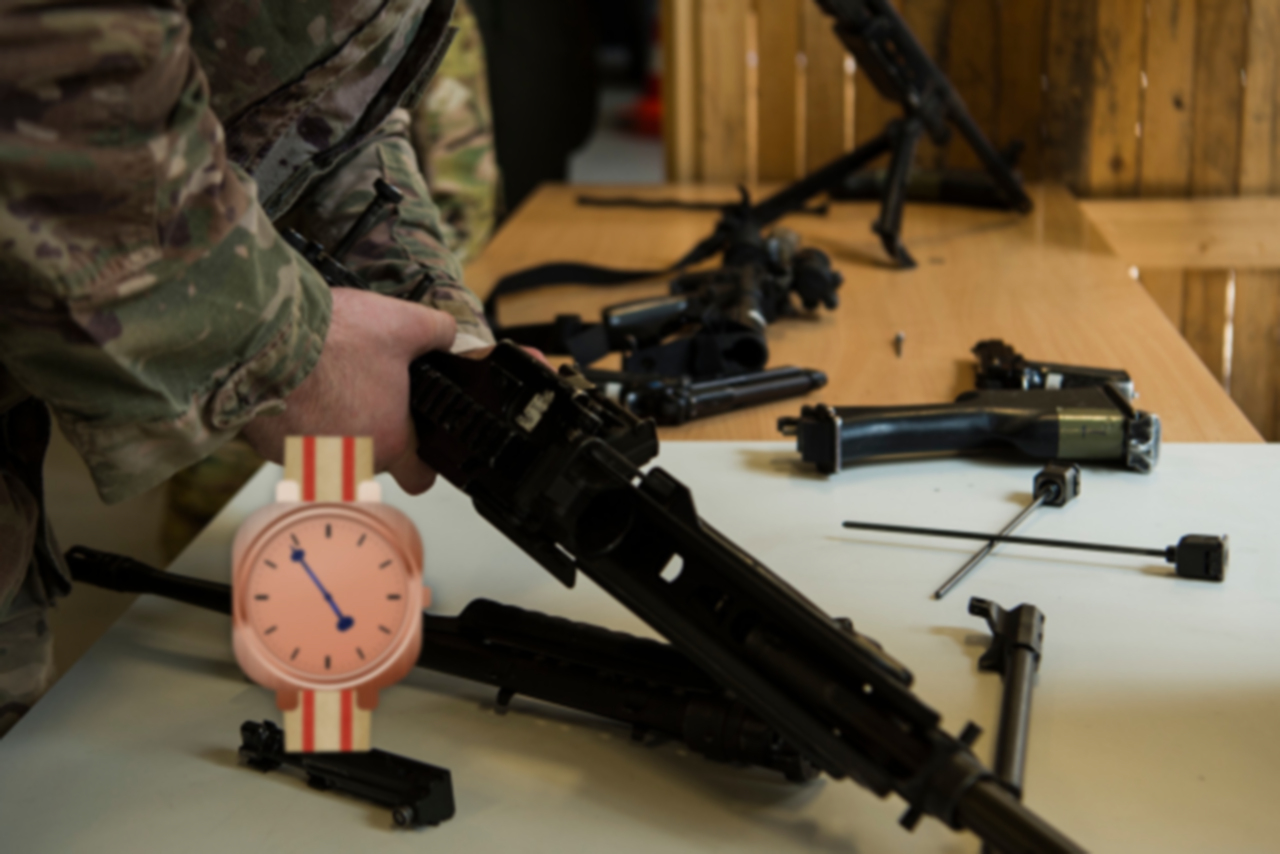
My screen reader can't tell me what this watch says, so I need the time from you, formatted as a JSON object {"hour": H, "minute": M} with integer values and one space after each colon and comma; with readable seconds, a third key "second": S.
{"hour": 4, "minute": 54}
